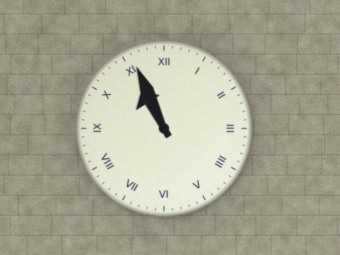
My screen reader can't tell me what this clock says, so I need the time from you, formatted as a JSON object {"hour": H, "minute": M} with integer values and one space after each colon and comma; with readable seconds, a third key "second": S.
{"hour": 10, "minute": 56}
